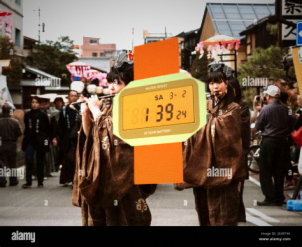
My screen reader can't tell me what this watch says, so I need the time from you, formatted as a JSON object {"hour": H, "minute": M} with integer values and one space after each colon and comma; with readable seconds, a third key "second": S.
{"hour": 1, "minute": 39}
